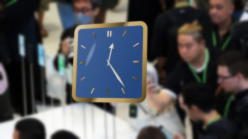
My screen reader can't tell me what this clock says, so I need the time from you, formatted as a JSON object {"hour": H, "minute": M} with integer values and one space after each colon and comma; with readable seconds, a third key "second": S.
{"hour": 12, "minute": 24}
